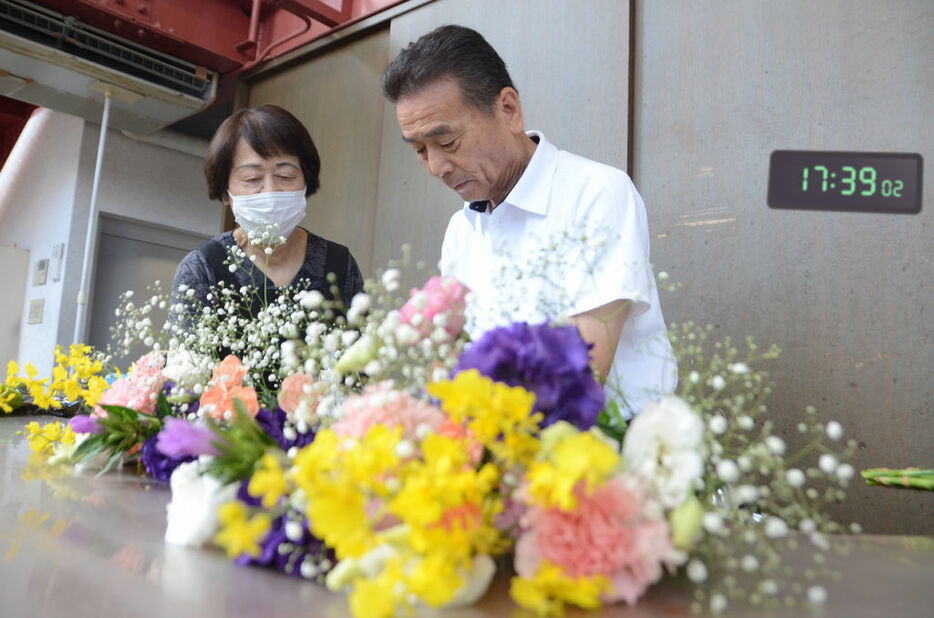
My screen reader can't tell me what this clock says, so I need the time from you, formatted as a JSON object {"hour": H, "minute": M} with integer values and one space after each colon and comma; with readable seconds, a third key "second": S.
{"hour": 17, "minute": 39, "second": 2}
